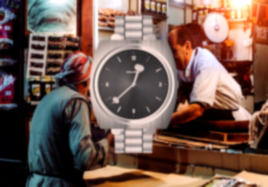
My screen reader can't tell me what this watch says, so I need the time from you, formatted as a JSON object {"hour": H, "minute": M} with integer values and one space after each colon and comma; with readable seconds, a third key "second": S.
{"hour": 12, "minute": 38}
